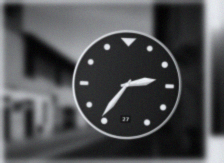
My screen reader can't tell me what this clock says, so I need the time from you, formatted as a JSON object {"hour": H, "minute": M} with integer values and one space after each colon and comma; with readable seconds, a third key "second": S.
{"hour": 2, "minute": 36}
